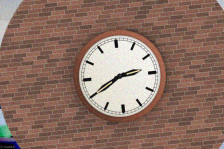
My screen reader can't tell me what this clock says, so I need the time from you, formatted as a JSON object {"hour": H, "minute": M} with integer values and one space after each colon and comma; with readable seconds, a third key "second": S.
{"hour": 2, "minute": 40}
